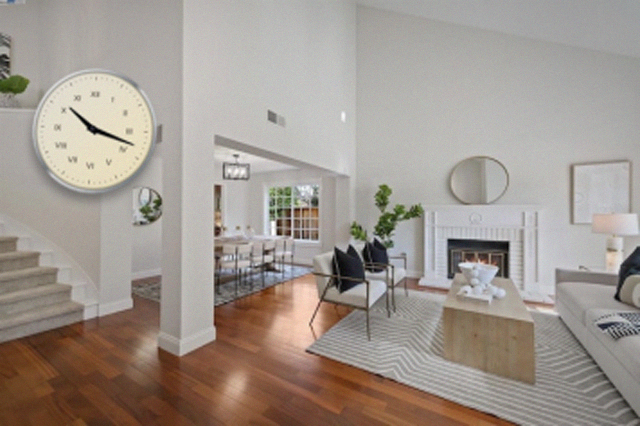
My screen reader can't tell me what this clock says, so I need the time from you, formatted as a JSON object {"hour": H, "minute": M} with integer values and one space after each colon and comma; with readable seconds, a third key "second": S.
{"hour": 10, "minute": 18}
